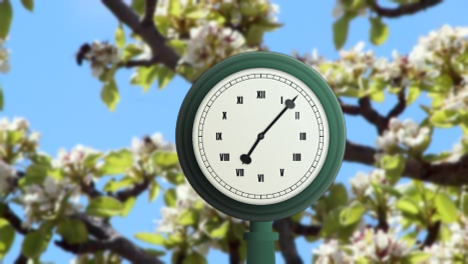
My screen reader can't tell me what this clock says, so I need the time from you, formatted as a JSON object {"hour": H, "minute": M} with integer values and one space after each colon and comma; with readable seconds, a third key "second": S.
{"hour": 7, "minute": 7}
